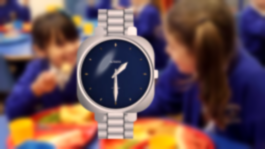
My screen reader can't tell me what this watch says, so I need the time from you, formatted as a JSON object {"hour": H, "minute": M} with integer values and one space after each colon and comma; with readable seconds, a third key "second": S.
{"hour": 1, "minute": 30}
